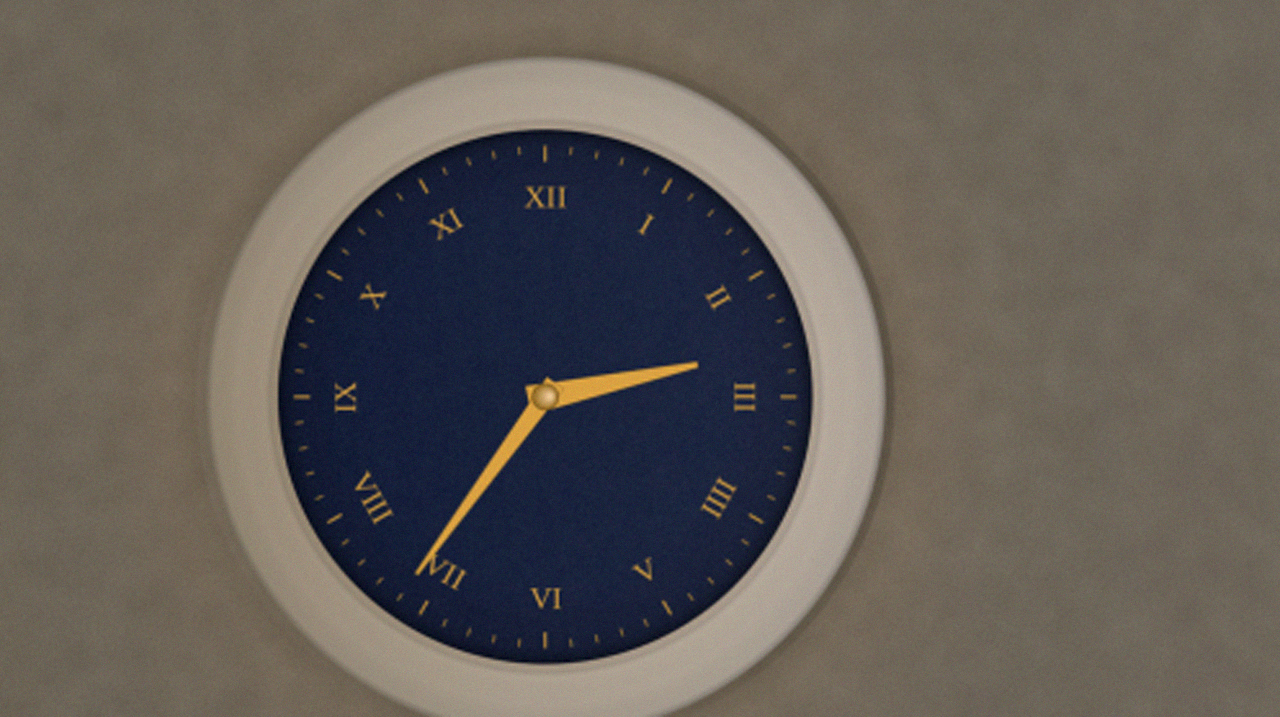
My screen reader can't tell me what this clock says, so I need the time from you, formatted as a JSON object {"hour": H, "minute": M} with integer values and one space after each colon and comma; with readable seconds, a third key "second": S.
{"hour": 2, "minute": 36}
